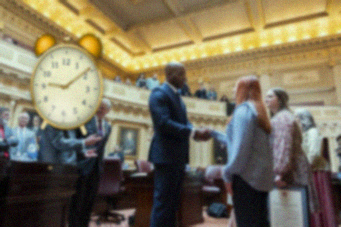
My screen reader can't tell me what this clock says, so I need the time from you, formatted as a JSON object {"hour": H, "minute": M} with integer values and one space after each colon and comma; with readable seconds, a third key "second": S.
{"hour": 9, "minute": 9}
